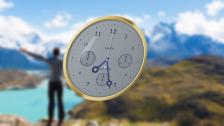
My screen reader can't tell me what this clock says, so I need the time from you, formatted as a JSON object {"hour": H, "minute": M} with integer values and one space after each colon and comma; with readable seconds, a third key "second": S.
{"hour": 7, "minute": 27}
